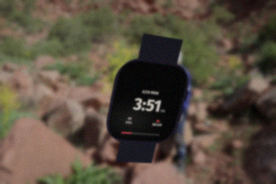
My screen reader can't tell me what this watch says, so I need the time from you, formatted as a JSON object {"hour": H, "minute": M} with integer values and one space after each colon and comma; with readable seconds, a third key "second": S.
{"hour": 3, "minute": 51}
